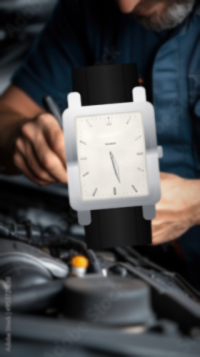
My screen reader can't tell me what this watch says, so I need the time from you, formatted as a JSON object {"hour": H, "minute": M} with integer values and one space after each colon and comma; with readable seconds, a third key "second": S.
{"hour": 5, "minute": 28}
